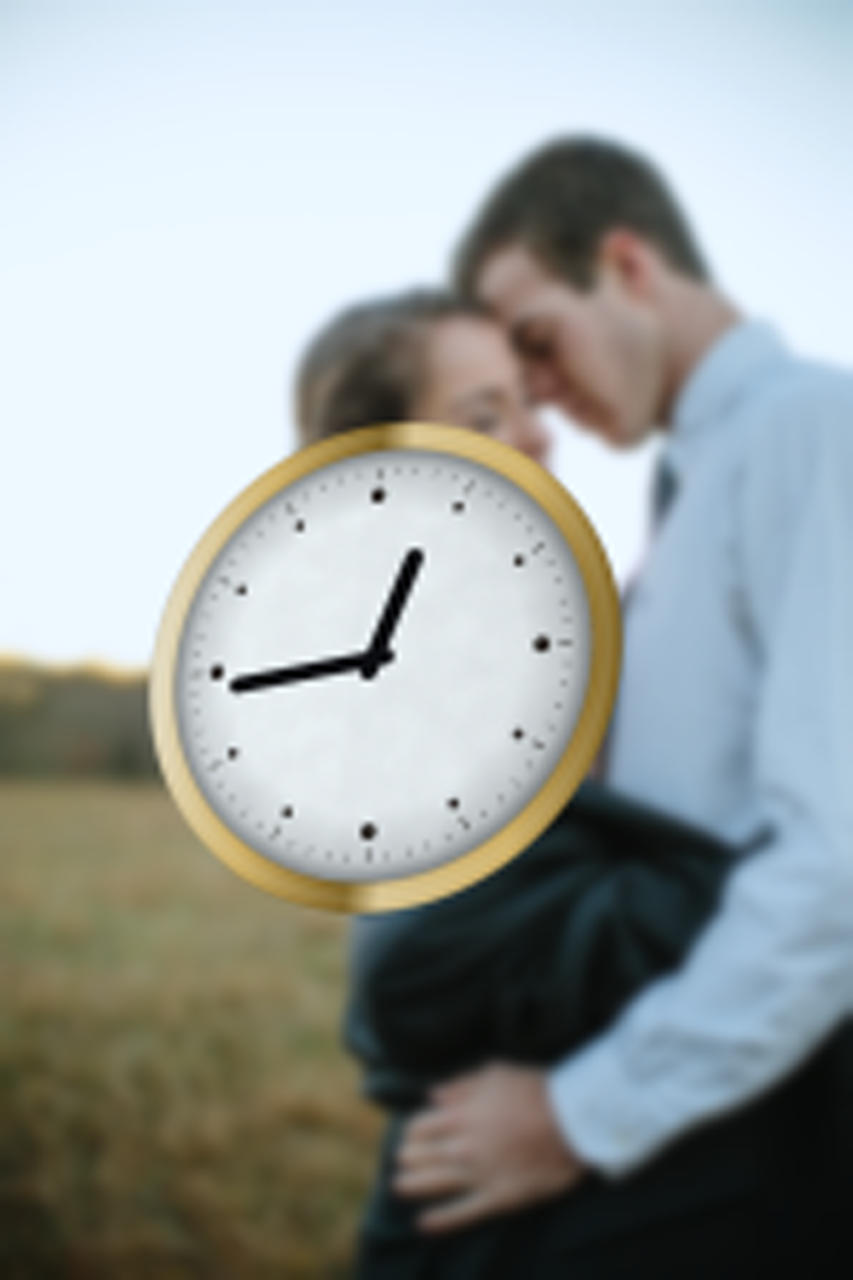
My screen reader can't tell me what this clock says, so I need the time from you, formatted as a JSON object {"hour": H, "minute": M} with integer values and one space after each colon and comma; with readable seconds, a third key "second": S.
{"hour": 12, "minute": 44}
